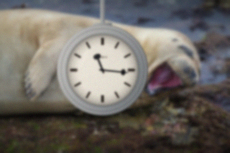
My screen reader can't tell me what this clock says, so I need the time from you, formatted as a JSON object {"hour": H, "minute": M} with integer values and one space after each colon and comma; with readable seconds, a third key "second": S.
{"hour": 11, "minute": 16}
